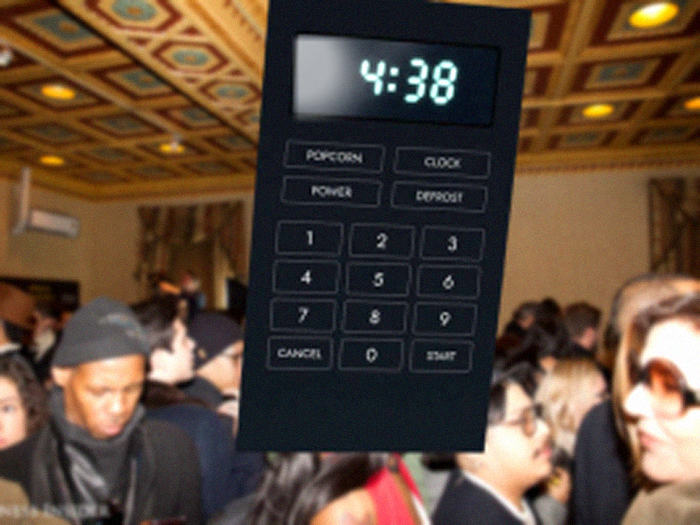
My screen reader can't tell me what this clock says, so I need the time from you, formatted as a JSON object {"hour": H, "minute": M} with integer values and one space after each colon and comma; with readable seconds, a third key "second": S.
{"hour": 4, "minute": 38}
